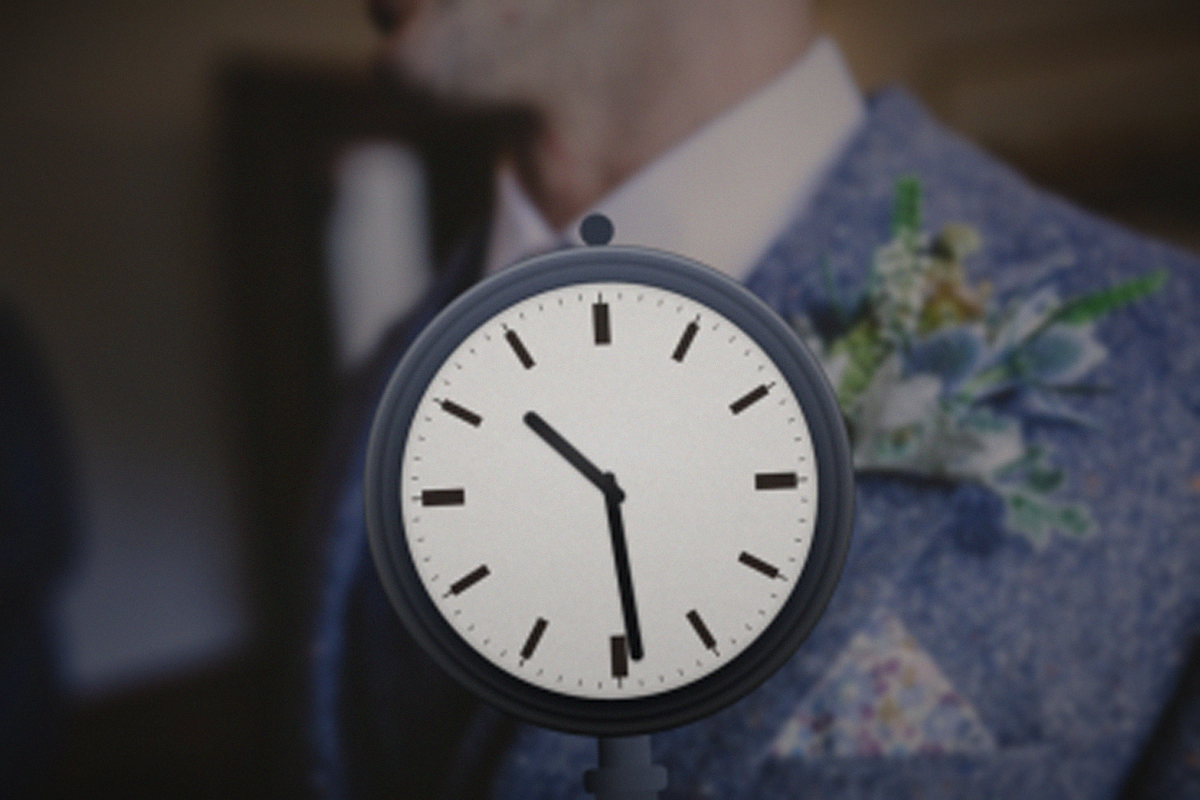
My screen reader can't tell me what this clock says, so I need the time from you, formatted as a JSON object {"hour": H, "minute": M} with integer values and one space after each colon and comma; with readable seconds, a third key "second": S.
{"hour": 10, "minute": 29}
